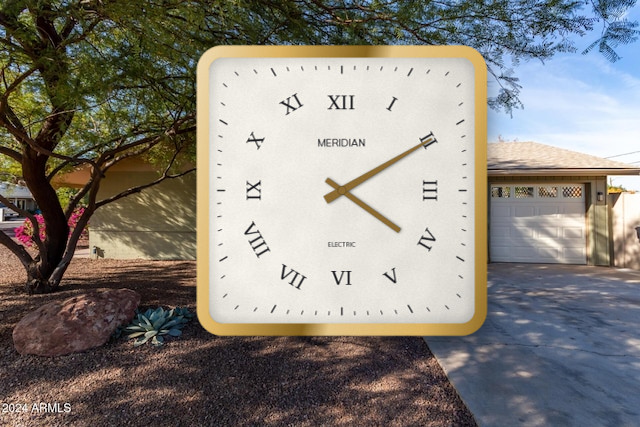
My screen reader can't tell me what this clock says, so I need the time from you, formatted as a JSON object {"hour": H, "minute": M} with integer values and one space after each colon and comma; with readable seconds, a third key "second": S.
{"hour": 4, "minute": 10}
